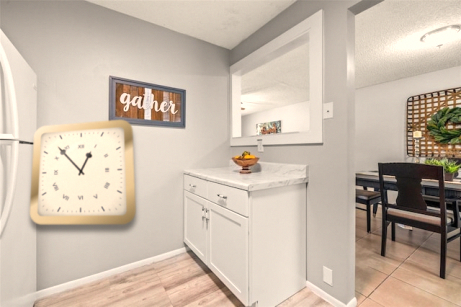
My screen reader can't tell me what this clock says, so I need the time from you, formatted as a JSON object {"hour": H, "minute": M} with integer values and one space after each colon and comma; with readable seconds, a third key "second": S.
{"hour": 12, "minute": 53}
